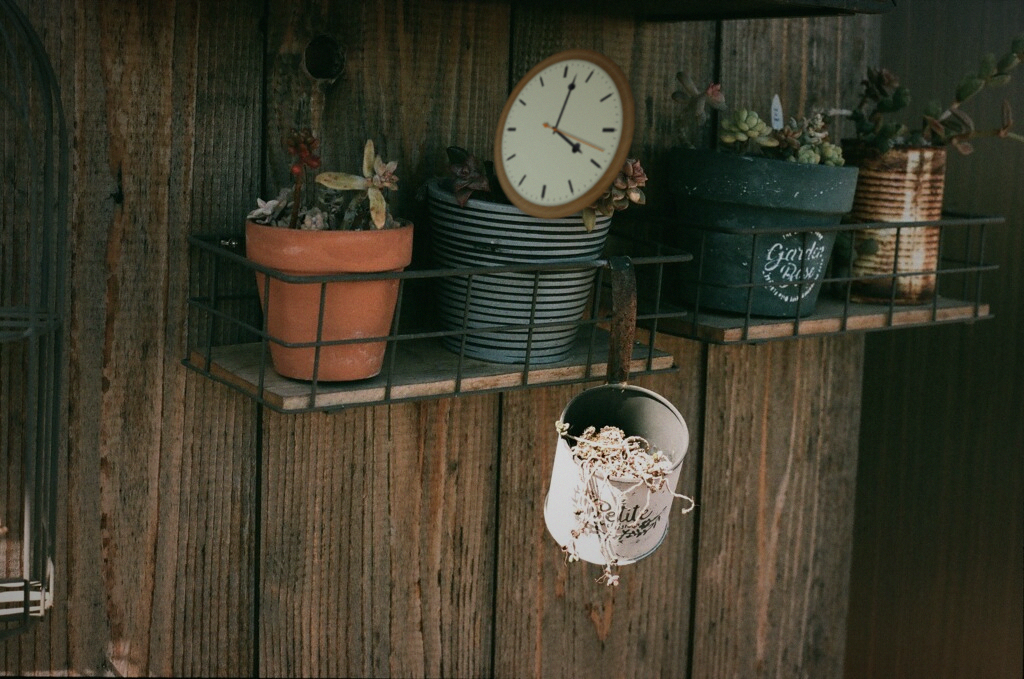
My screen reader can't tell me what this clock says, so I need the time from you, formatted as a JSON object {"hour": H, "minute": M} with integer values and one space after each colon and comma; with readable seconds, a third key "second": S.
{"hour": 4, "minute": 2, "second": 18}
